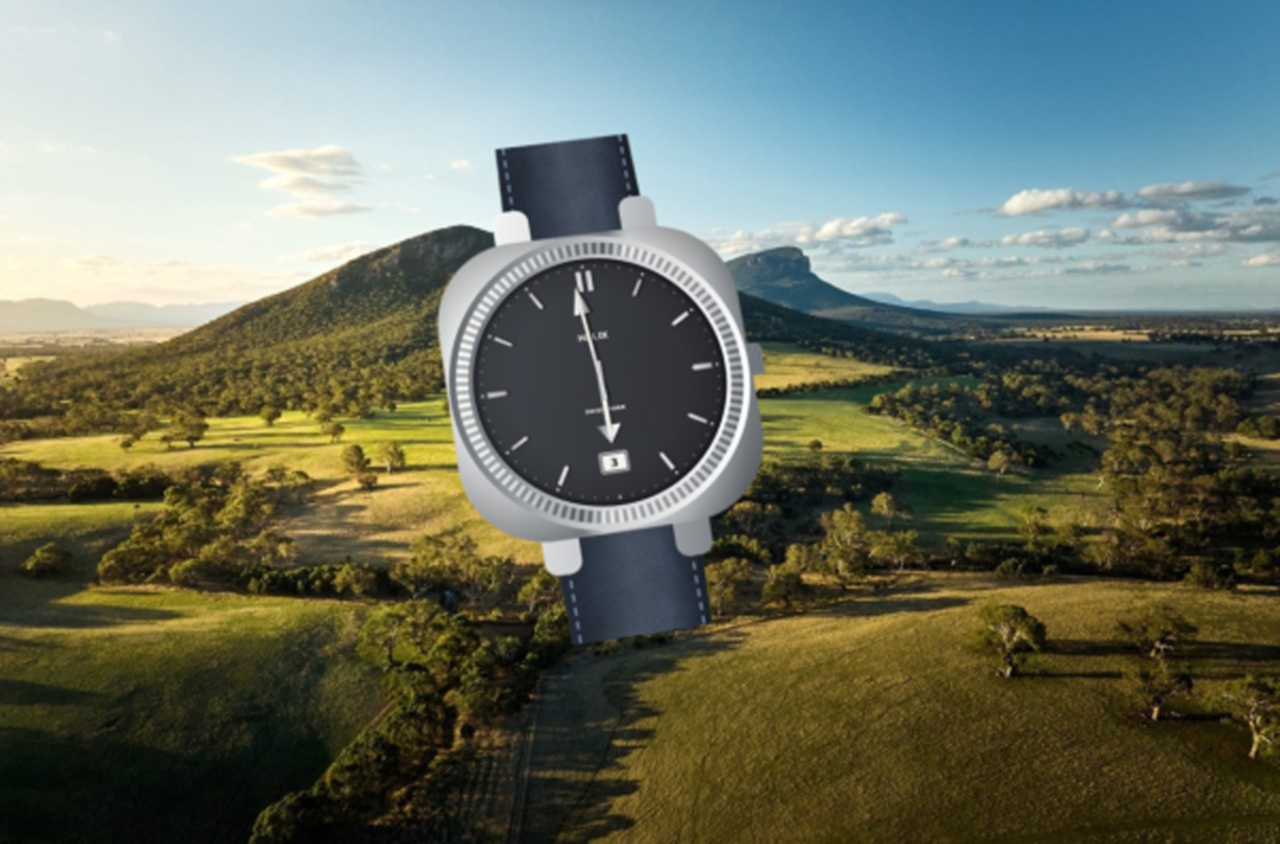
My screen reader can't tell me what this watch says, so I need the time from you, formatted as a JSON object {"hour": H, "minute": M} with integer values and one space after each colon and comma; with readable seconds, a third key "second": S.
{"hour": 5, "minute": 59}
